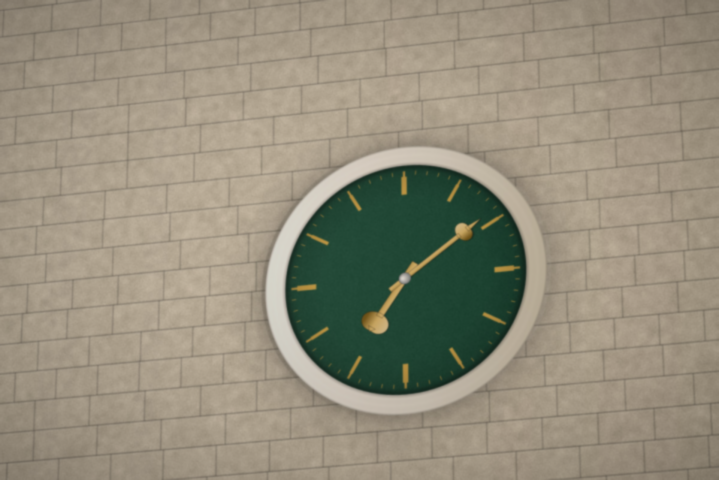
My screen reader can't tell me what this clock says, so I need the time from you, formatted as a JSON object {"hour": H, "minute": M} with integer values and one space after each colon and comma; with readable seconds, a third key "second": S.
{"hour": 7, "minute": 9}
